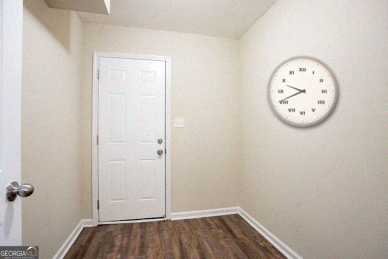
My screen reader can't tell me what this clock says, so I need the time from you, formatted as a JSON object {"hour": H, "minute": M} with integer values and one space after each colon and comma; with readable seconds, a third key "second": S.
{"hour": 9, "minute": 41}
